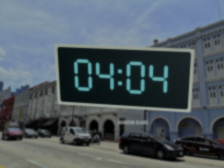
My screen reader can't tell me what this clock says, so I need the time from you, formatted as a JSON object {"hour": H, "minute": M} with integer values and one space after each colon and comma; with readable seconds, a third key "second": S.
{"hour": 4, "minute": 4}
